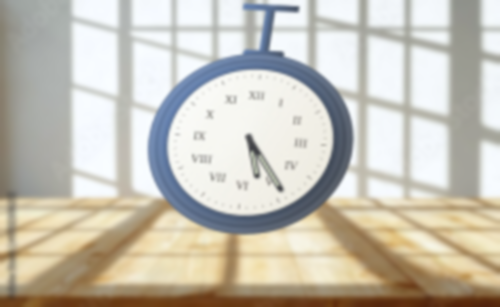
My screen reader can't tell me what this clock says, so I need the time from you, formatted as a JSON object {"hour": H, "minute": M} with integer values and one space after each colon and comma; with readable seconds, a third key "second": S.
{"hour": 5, "minute": 24}
